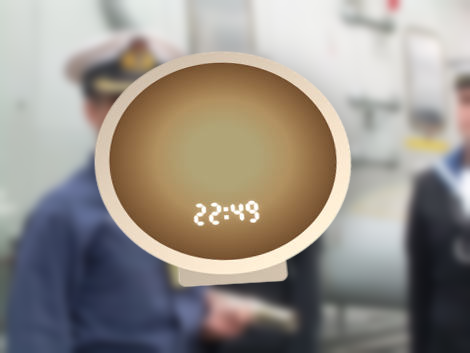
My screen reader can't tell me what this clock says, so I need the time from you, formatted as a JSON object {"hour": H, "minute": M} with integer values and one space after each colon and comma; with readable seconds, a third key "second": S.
{"hour": 22, "minute": 49}
